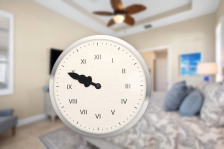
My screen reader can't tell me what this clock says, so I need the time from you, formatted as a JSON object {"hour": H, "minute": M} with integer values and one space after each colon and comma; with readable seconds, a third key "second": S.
{"hour": 9, "minute": 49}
